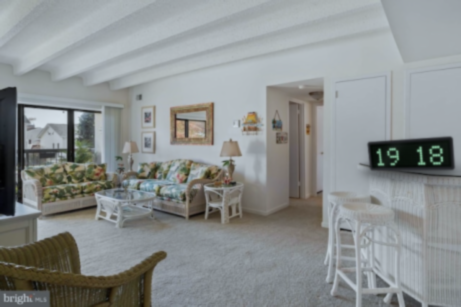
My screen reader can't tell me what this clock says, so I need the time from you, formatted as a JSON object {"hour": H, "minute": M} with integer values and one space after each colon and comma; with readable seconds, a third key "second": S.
{"hour": 19, "minute": 18}
